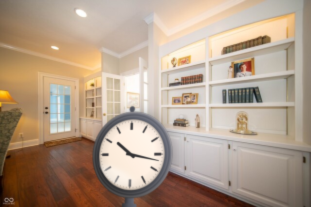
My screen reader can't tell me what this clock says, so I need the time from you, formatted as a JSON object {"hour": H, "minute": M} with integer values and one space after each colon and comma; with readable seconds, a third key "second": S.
{"hour": 10, "minute": 17}
